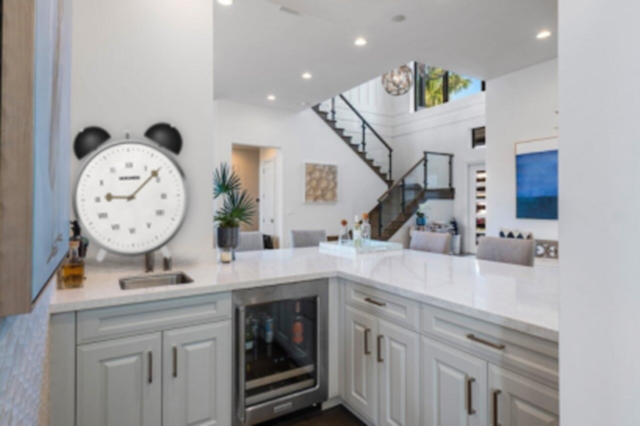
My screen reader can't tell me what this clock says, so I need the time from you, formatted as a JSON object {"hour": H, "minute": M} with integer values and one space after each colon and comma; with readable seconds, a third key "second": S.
{"hour": 9, "minute": 8}
